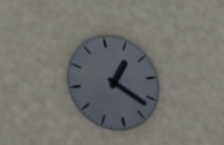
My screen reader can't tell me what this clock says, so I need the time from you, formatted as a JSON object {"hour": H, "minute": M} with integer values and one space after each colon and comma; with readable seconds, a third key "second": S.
{"hour": 1, "minute": 22}
